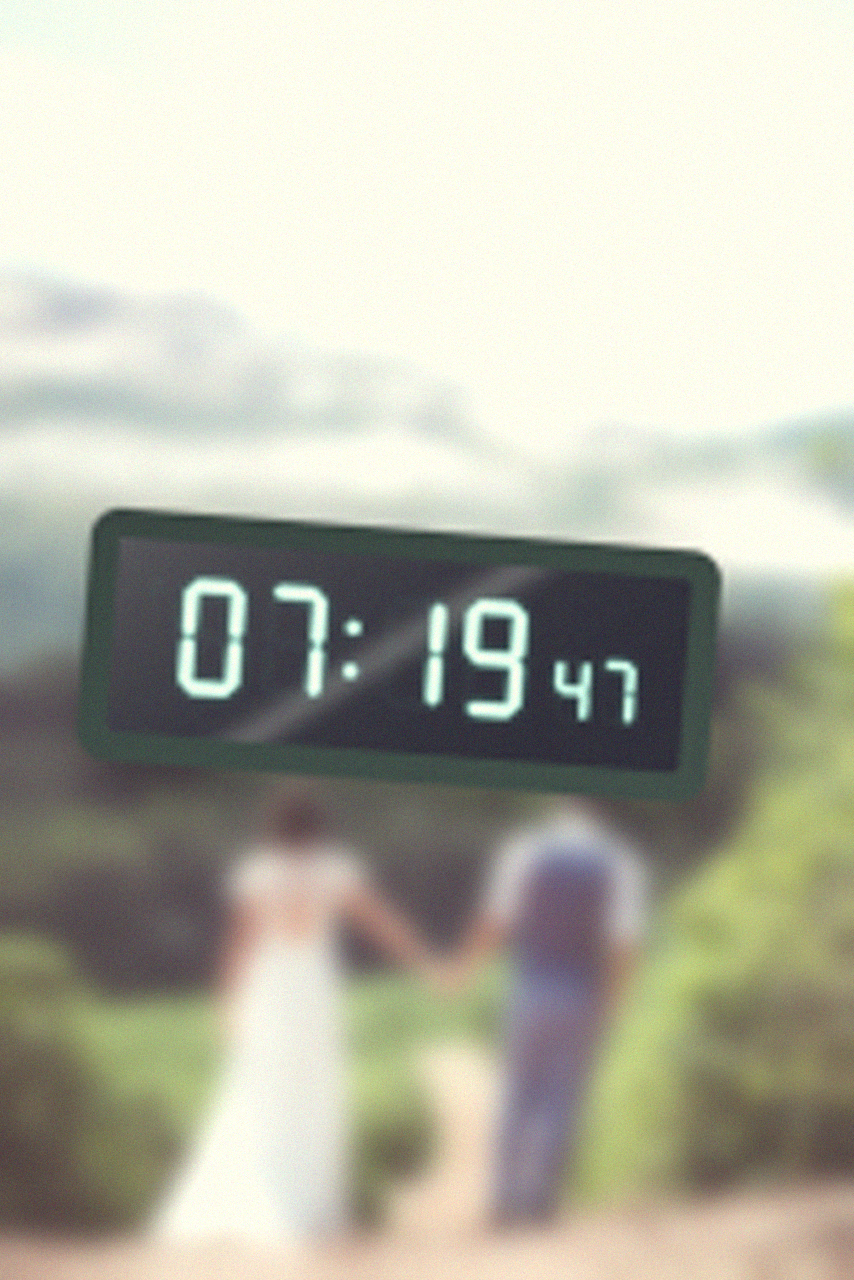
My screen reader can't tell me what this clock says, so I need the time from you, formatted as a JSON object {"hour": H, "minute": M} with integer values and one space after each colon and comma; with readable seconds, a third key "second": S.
{"hour": 7, "minute": 19, "second": 47}
